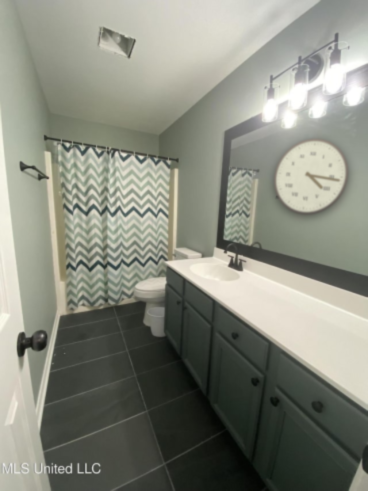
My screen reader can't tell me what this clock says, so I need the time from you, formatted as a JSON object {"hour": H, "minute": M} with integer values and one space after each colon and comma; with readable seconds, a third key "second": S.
{"hour": 4, "minute": 16}
